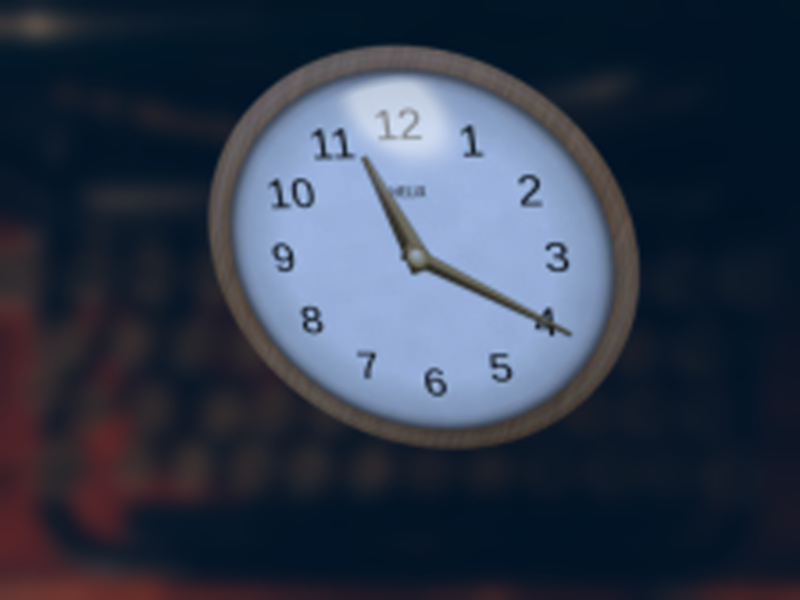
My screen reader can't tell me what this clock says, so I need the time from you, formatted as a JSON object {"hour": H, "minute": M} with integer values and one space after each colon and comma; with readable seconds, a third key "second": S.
{"hour": 11, "minute": 20}
